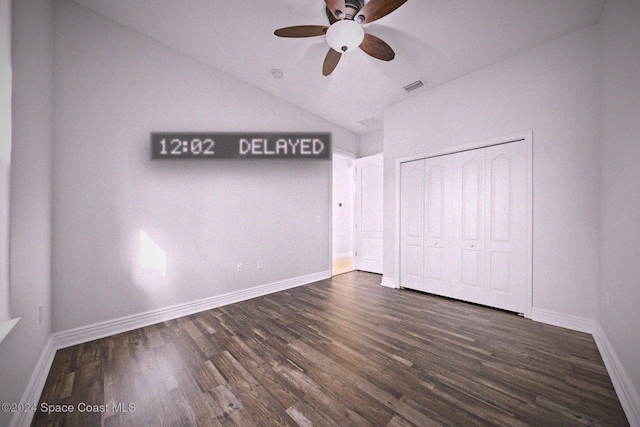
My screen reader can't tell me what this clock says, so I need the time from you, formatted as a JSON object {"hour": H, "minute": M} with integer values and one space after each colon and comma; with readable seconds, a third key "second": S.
{"hour": 12, "minute": 2}
